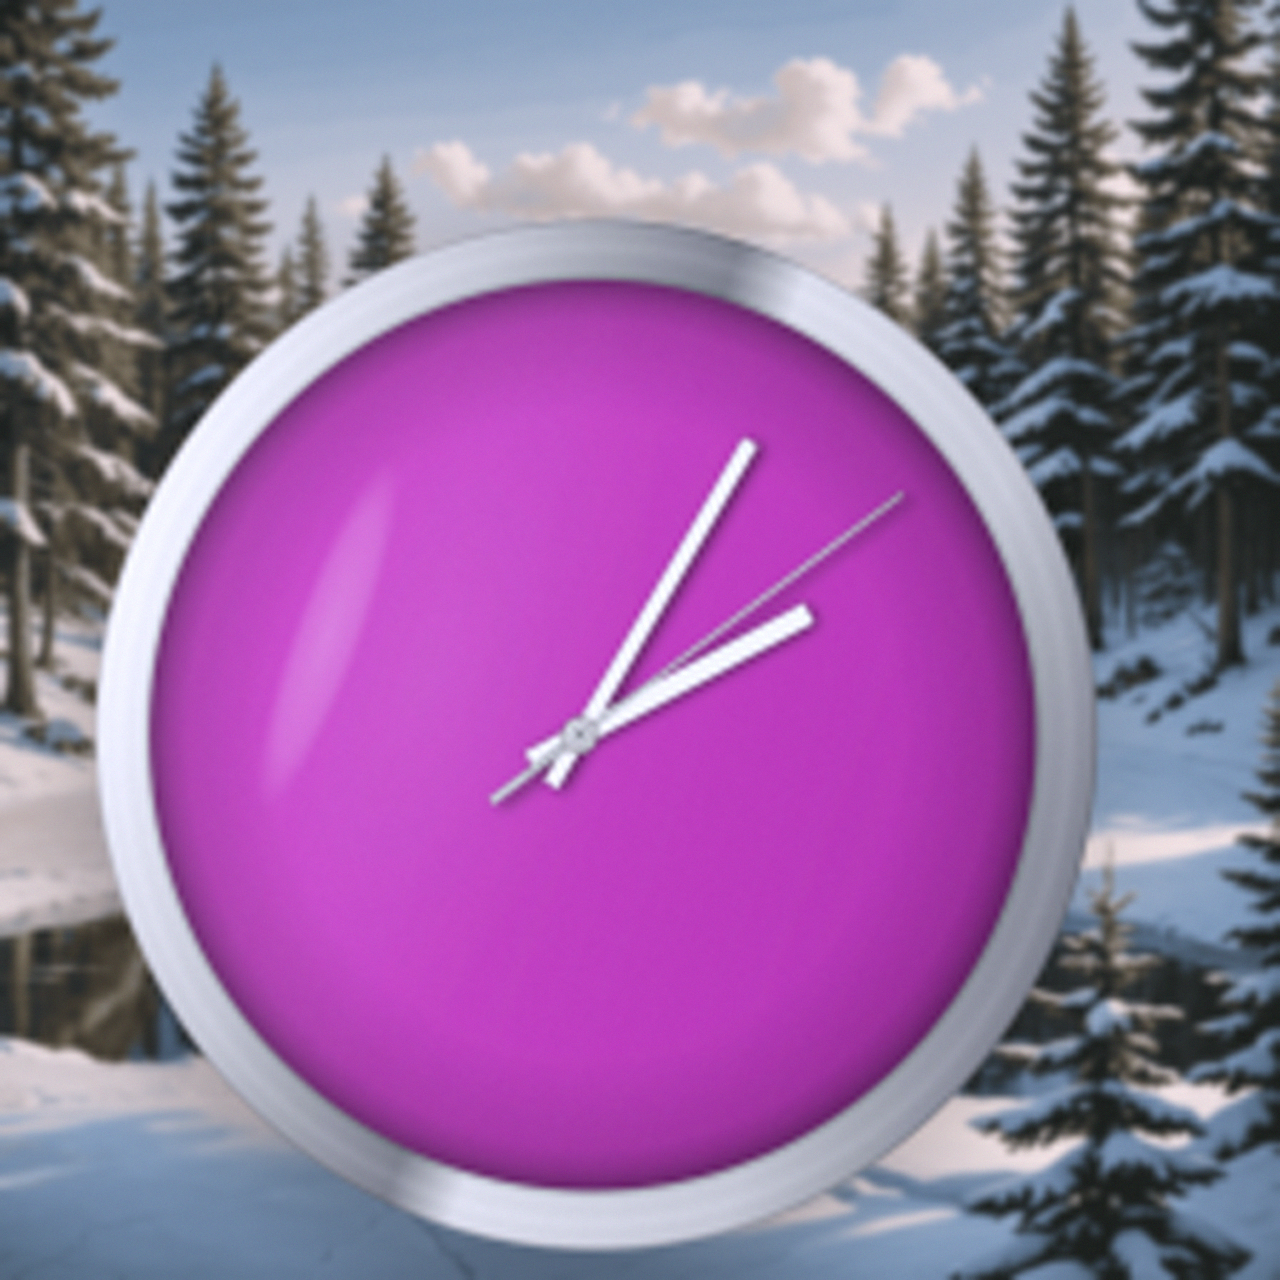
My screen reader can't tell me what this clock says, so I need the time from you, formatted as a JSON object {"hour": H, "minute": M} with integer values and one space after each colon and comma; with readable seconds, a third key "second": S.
{"hour": 2, "minute": 5, "second": 9}
